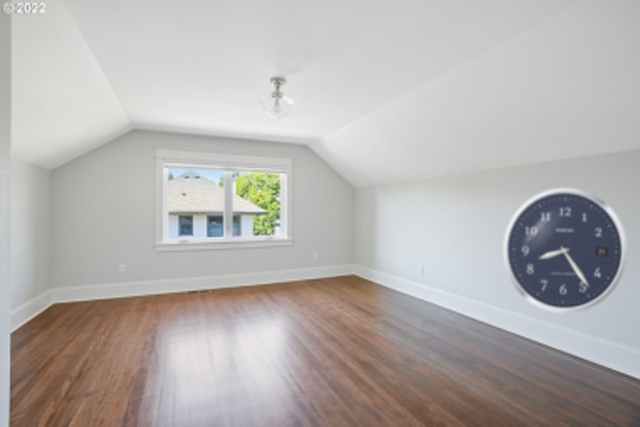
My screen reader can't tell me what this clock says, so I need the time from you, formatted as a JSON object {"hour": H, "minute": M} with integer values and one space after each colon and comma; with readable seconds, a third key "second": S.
{"hour": 8, "minute": 24}
